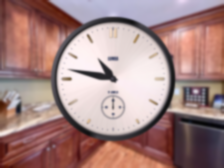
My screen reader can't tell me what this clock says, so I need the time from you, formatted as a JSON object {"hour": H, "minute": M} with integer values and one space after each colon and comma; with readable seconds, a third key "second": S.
{"hour": 10, "minute": 47}
